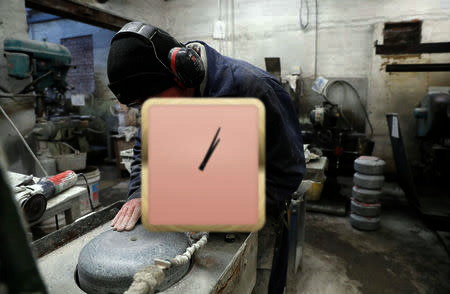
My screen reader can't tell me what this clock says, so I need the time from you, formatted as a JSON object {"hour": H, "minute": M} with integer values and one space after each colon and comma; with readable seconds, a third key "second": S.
{"hour": 1, "minute": 4}
